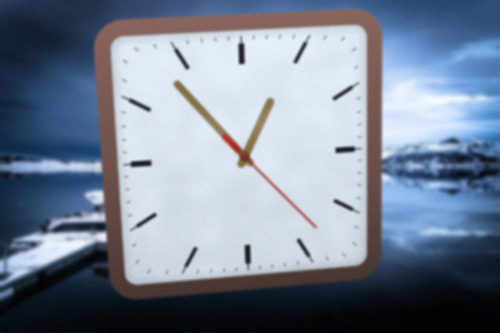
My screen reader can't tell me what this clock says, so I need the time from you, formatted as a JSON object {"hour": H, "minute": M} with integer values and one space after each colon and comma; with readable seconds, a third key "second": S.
{"hour": 12, "minute": 53, "second": 23}
